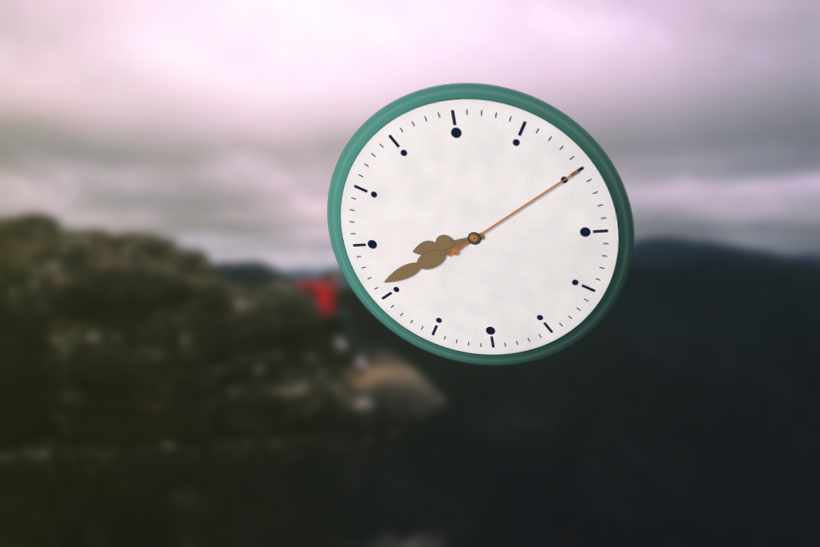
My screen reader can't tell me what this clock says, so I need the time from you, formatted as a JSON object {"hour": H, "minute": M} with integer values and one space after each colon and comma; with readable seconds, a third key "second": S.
{"hour": 8, "minute": 41, "second": 10}
